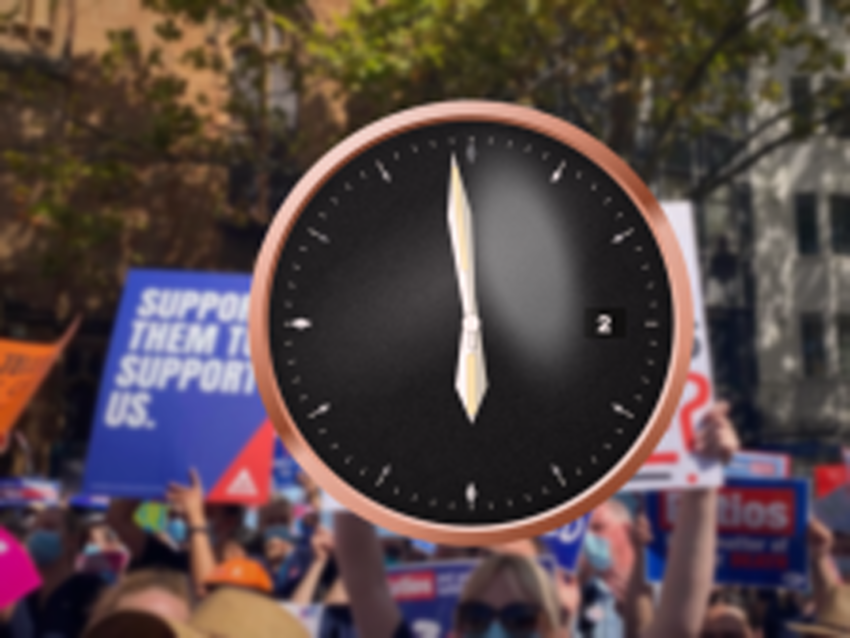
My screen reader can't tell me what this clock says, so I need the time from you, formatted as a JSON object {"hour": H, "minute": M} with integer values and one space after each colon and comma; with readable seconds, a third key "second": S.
{"hour": 5, "minute": 59}
